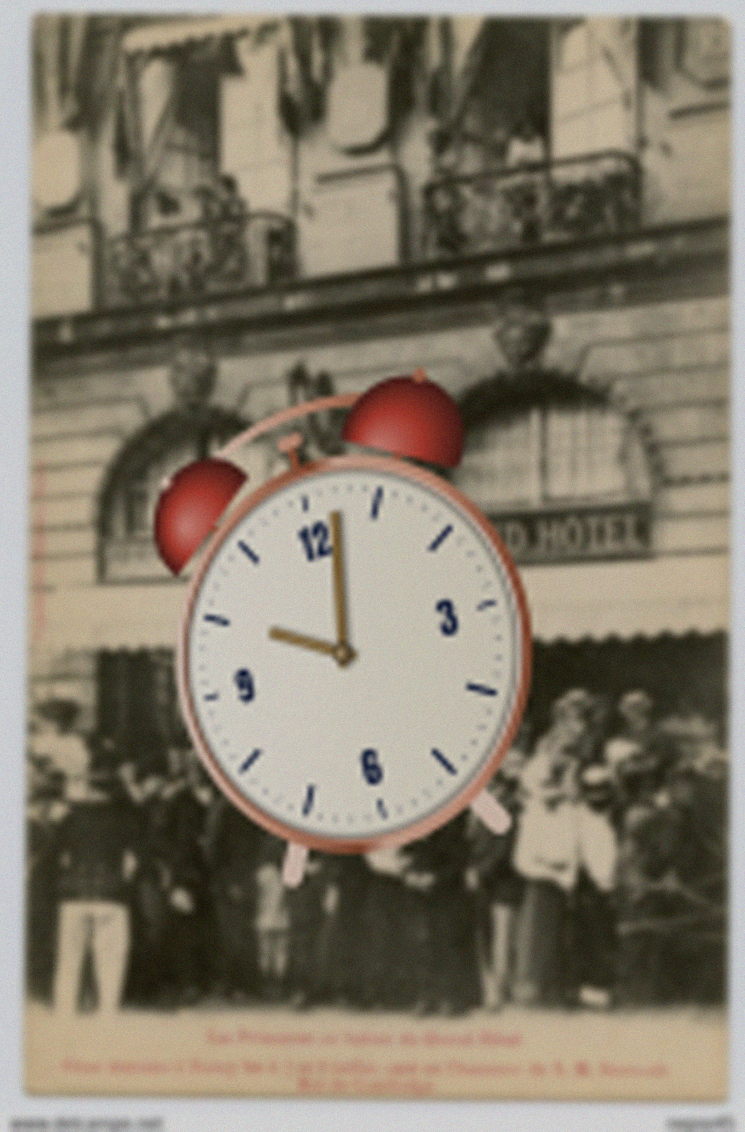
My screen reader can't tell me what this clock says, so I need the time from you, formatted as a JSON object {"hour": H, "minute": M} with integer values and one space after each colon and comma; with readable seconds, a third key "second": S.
{"hour": 10, "minute": 2}
